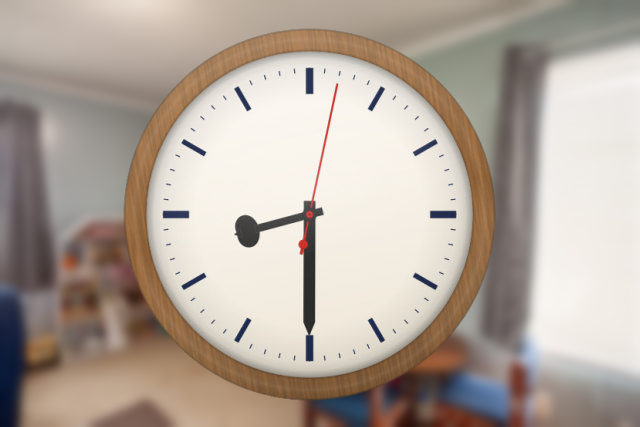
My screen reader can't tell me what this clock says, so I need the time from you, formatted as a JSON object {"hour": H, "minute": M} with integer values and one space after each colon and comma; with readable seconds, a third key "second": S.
{"hour": 8, "minute": 30, "second": 2}
